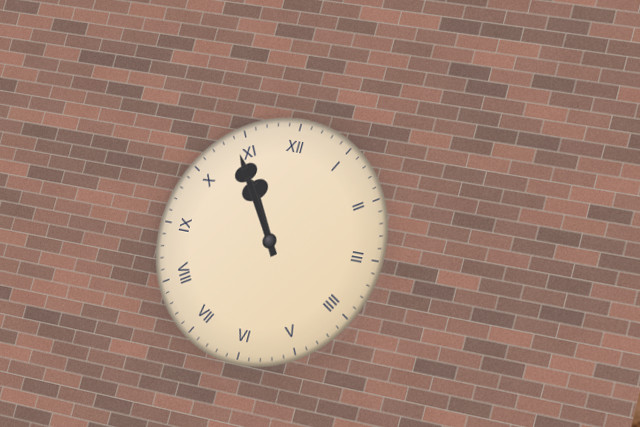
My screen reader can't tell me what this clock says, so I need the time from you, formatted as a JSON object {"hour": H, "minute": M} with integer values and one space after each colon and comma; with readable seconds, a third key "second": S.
{"hour": 10, "minute": 54}
